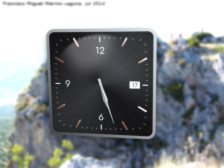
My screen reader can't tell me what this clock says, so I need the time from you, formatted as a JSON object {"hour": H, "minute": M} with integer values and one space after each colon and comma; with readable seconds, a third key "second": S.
{"hour": 5, "minute": 27}
